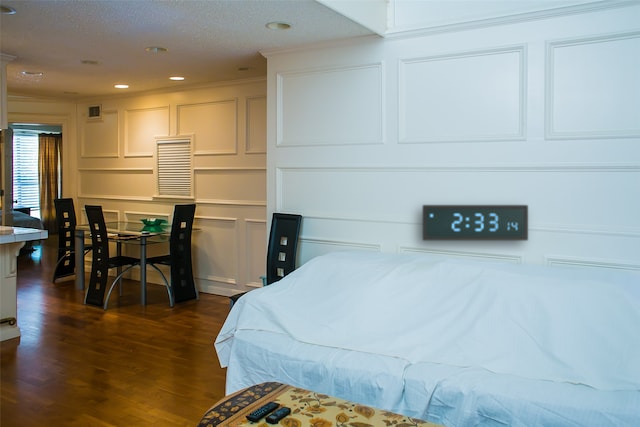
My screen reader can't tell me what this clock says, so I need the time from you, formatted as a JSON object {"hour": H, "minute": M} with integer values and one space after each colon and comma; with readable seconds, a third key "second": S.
{"hour": 2, "minute": 33, "second": 14}
